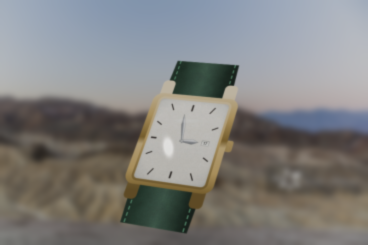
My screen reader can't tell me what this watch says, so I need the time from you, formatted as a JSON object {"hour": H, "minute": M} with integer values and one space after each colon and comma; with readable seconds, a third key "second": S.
{"hour": 2, "minute": 58}
